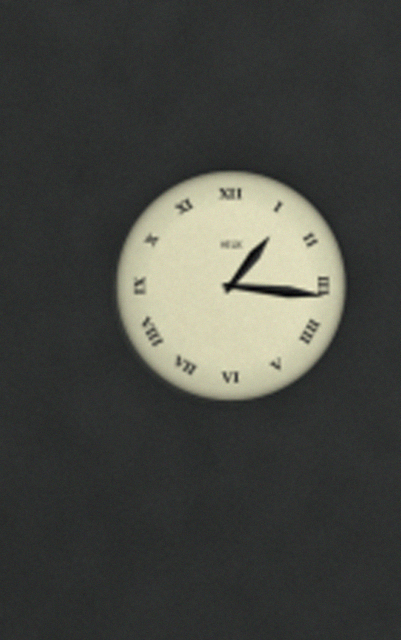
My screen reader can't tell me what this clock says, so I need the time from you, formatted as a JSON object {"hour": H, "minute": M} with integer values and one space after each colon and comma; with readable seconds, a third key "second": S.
{"hour": 1, "minute": 16}
